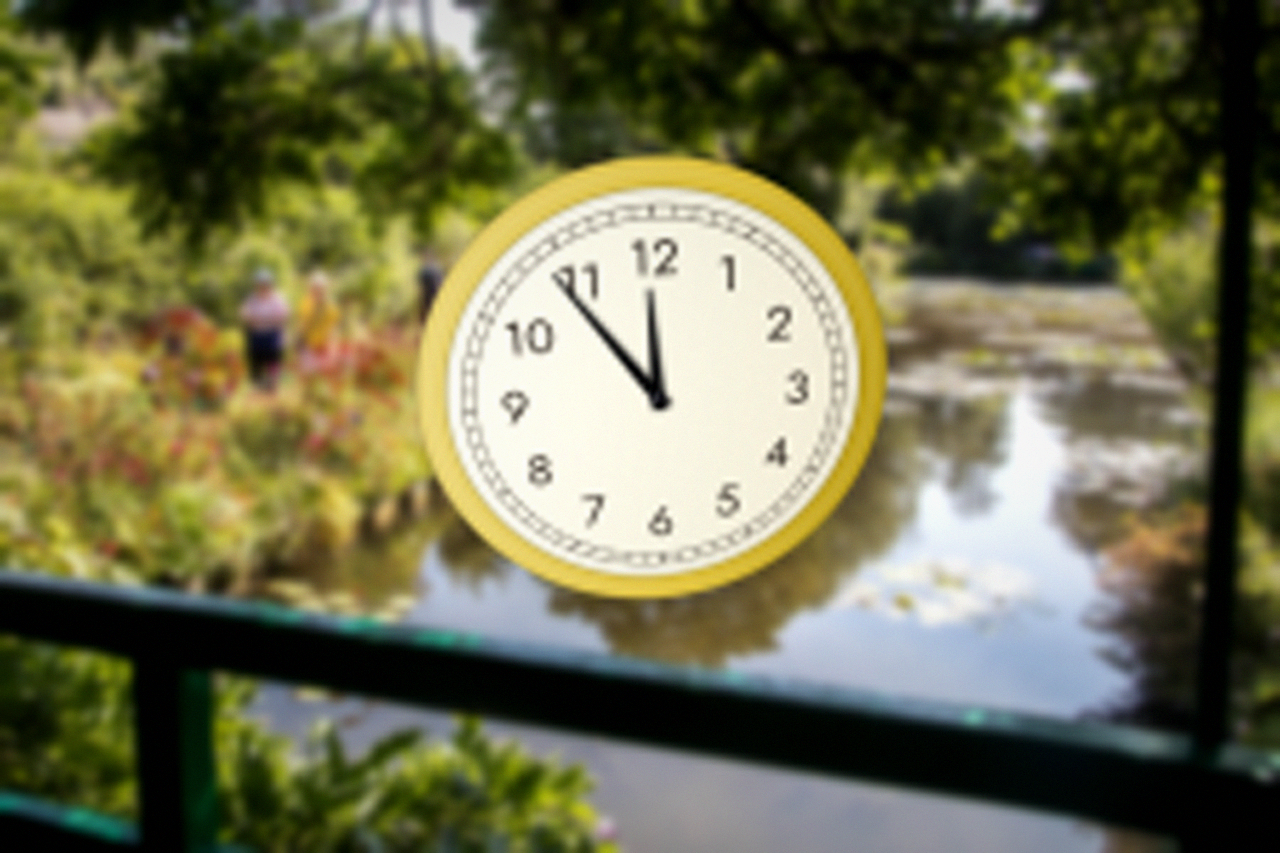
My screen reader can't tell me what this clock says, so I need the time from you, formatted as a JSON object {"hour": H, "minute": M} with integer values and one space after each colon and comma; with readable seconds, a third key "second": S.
{"hour": 11, "minute": 54}
